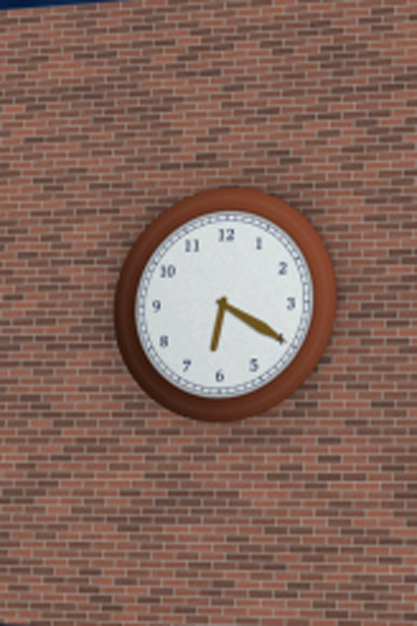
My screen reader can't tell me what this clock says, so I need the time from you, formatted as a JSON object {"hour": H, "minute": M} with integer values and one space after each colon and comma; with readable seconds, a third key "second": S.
{"hour": 6, "minute": 20}
